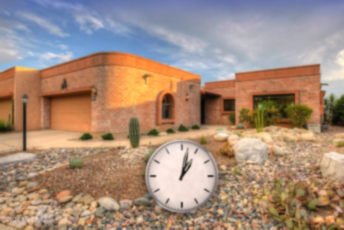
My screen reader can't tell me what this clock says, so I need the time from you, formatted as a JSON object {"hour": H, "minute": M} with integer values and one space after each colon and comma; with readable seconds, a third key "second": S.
{"hour": 1, "minute": 2}
